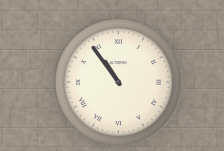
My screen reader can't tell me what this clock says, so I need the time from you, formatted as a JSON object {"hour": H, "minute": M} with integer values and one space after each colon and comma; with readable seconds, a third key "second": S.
{"hour": 10, "minute": 54}
